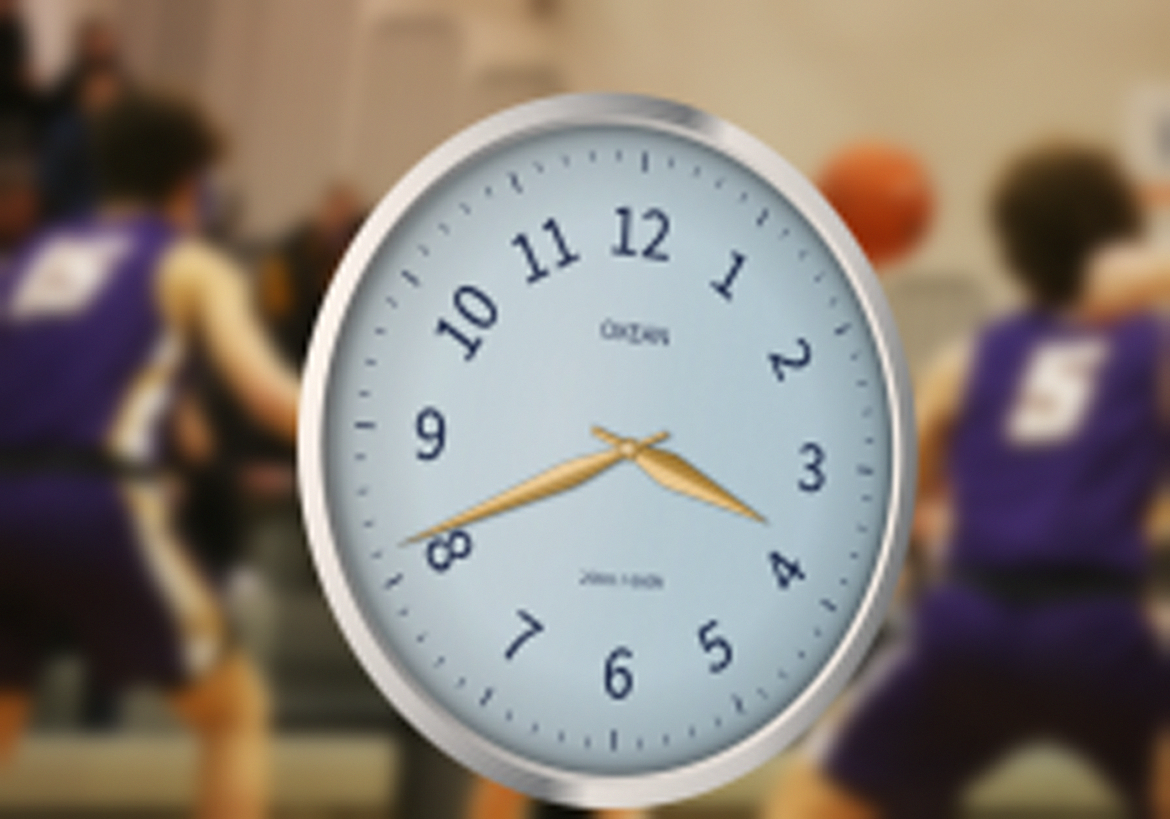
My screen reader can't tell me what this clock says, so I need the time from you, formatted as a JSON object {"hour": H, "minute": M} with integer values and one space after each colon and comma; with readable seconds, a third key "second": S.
{"hour": 3, "minute": 41}
